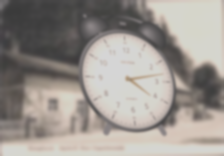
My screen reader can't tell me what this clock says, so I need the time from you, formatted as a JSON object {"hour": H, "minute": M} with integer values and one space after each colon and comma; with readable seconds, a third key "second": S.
{"hour": 4, "minute": 13}
